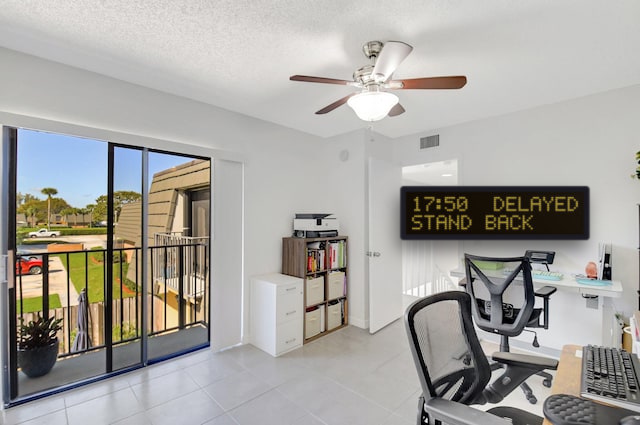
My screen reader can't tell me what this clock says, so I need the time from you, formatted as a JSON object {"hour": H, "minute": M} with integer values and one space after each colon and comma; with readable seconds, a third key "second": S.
{"hour": 17, "minute": 50}
